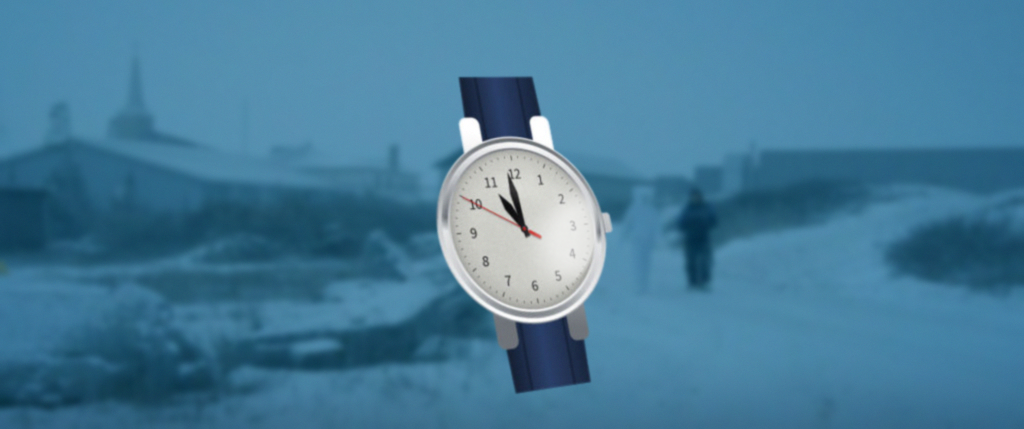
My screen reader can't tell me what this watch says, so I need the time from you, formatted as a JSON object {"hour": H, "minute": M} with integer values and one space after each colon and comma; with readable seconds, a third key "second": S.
{"hour": 10, "minute": 58, "second": 50}
